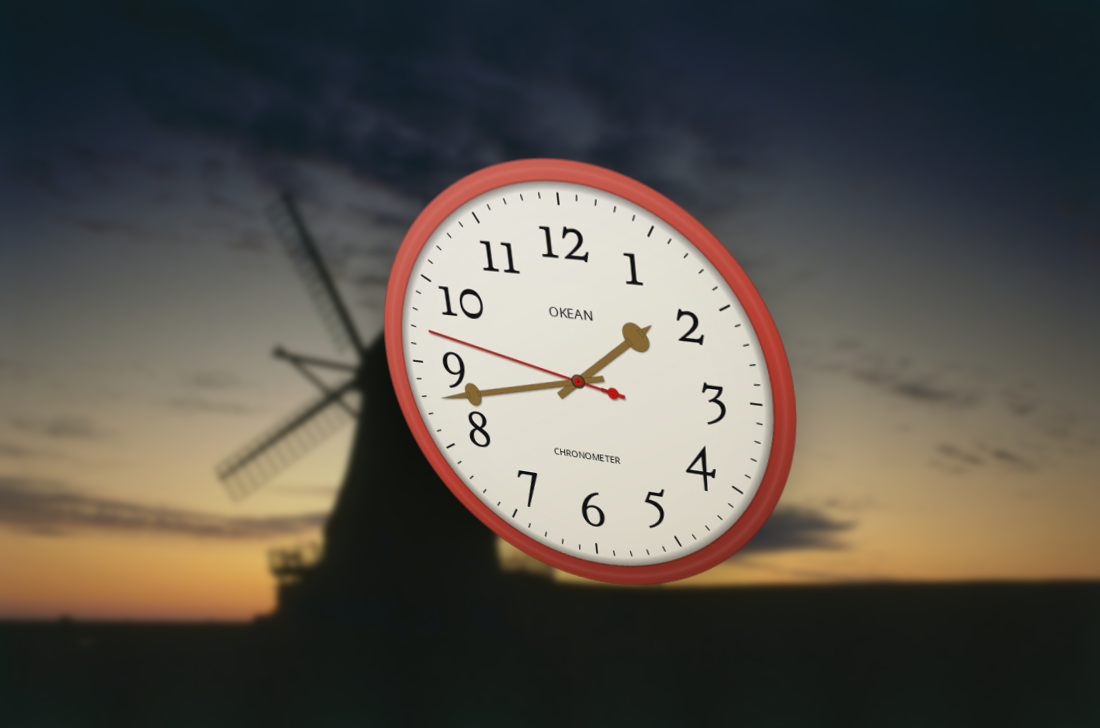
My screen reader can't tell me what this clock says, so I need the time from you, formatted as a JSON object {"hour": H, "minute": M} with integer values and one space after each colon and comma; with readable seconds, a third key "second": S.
{"hour": 1, "minute": 42, "second": 47}
